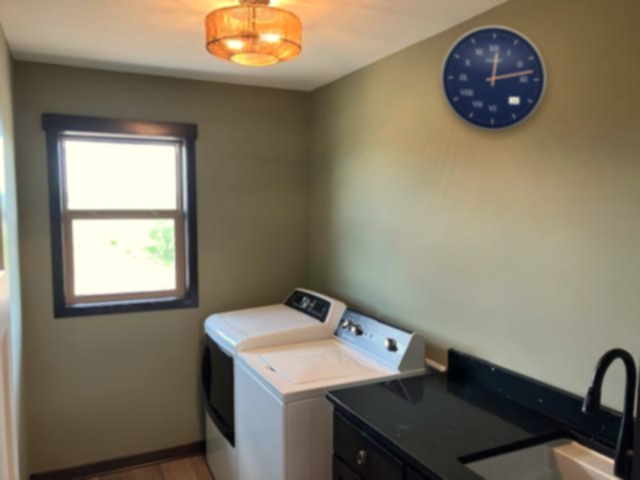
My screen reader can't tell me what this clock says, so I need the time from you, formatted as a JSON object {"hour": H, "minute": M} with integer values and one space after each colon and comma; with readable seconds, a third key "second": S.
{"hour": 12, "minute": 13}
